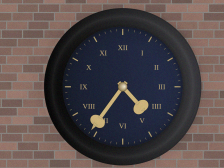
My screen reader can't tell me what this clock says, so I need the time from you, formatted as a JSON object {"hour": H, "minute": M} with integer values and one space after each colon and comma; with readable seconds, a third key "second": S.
{"hour": 4, "minute": 36}
